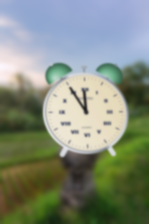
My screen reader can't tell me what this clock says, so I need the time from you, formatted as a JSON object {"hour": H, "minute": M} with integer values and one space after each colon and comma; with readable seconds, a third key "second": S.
{"hour": 11, "minute": 55}
